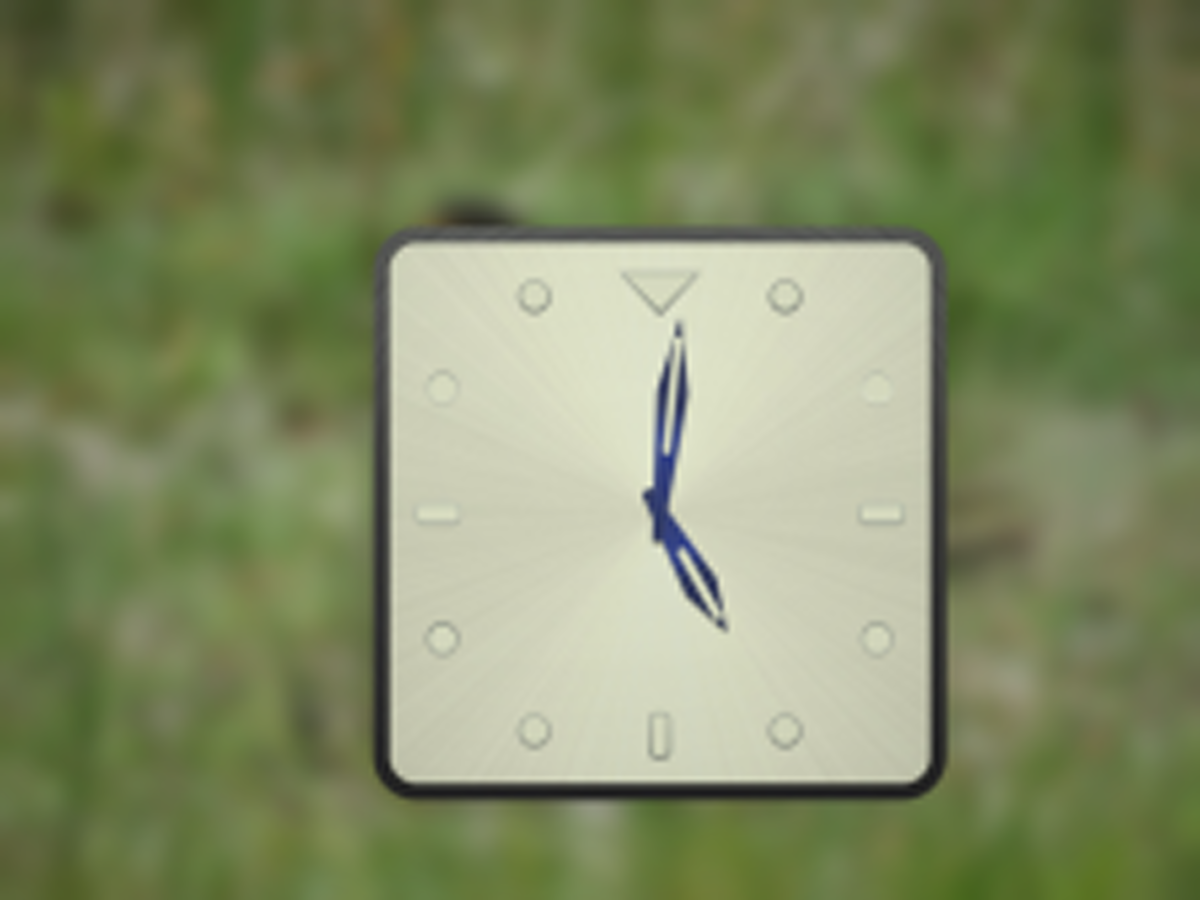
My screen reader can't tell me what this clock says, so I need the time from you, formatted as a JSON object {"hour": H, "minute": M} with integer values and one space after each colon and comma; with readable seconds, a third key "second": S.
{"hour": 5, "minute": 1}
